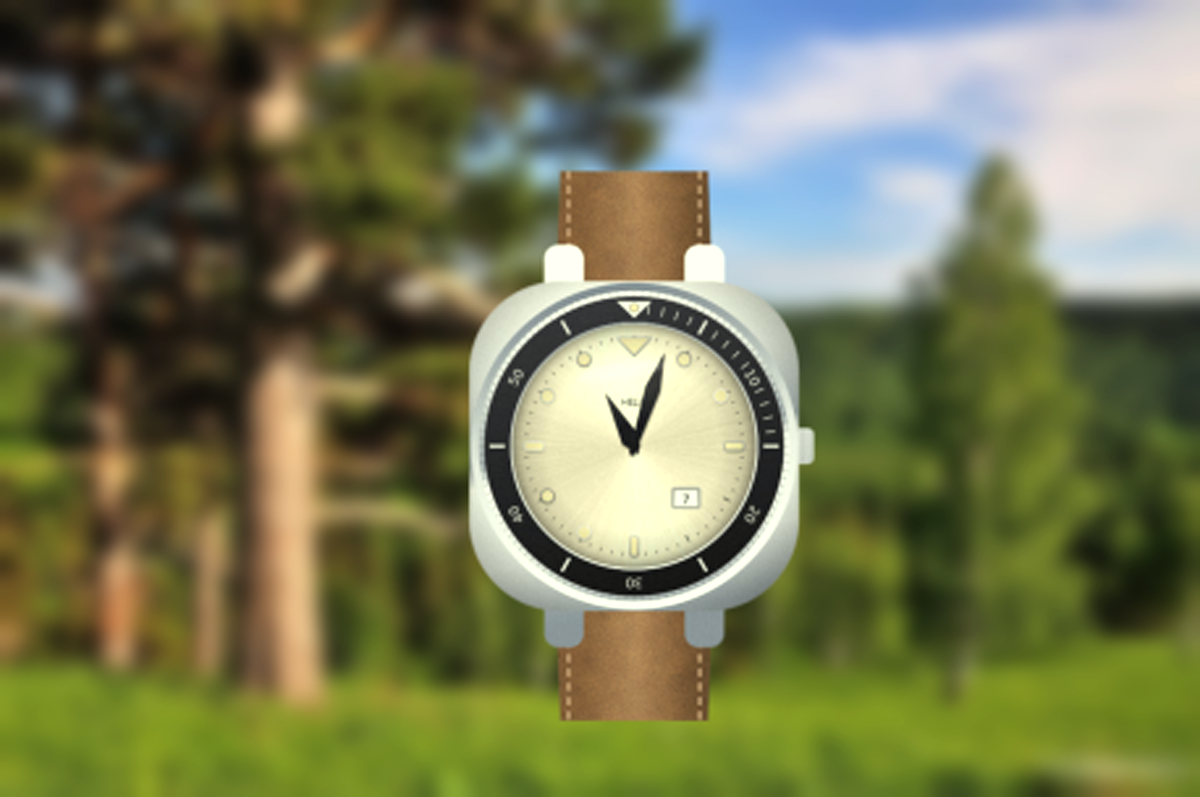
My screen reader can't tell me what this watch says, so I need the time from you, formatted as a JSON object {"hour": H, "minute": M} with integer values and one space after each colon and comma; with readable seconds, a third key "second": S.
{"hour": 11, "minute": 3}
